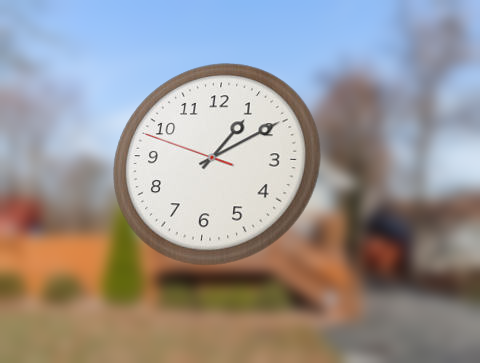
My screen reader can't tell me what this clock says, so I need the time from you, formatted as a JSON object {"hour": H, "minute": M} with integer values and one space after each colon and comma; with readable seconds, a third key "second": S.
{"hour": 1, "minute": 9, "second": 48}
